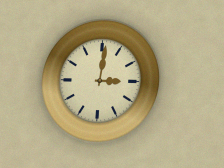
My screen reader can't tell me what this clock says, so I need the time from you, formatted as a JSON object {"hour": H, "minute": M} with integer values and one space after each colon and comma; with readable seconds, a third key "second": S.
{"hour": 3, "minute": 1}
